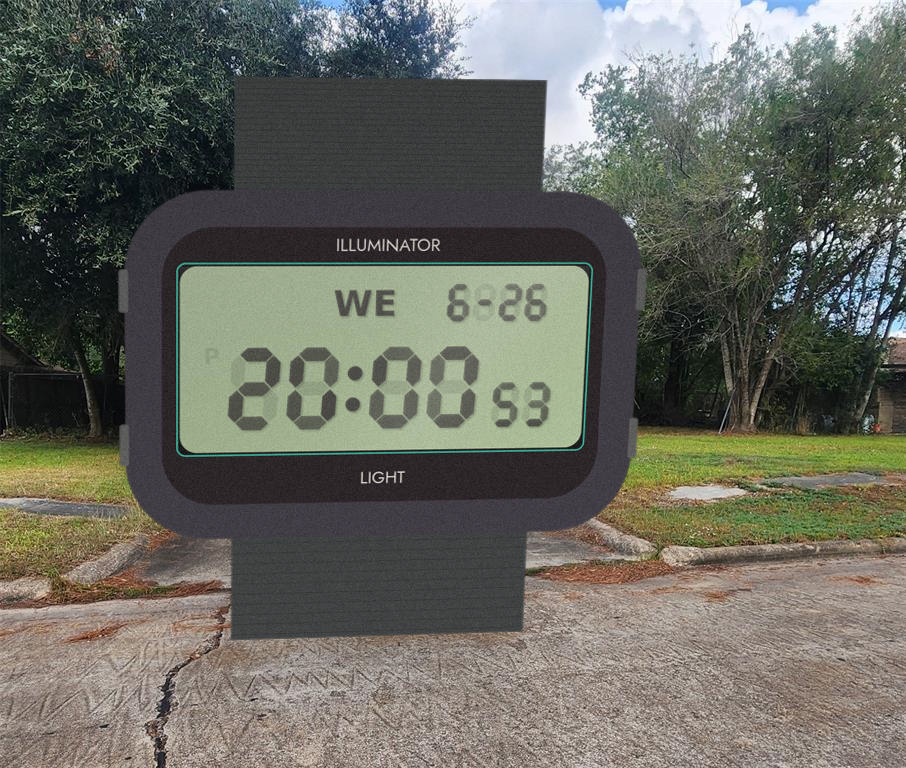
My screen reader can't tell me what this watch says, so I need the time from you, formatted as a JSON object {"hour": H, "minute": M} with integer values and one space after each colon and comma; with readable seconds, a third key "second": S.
{"hour": 20, "minute": 0, "second": 53}
